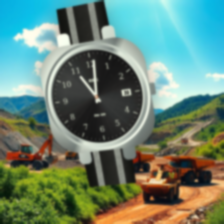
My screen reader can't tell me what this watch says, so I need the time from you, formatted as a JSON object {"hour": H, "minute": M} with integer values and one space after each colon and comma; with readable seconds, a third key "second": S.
{"hour": 11, "minute": 1}
